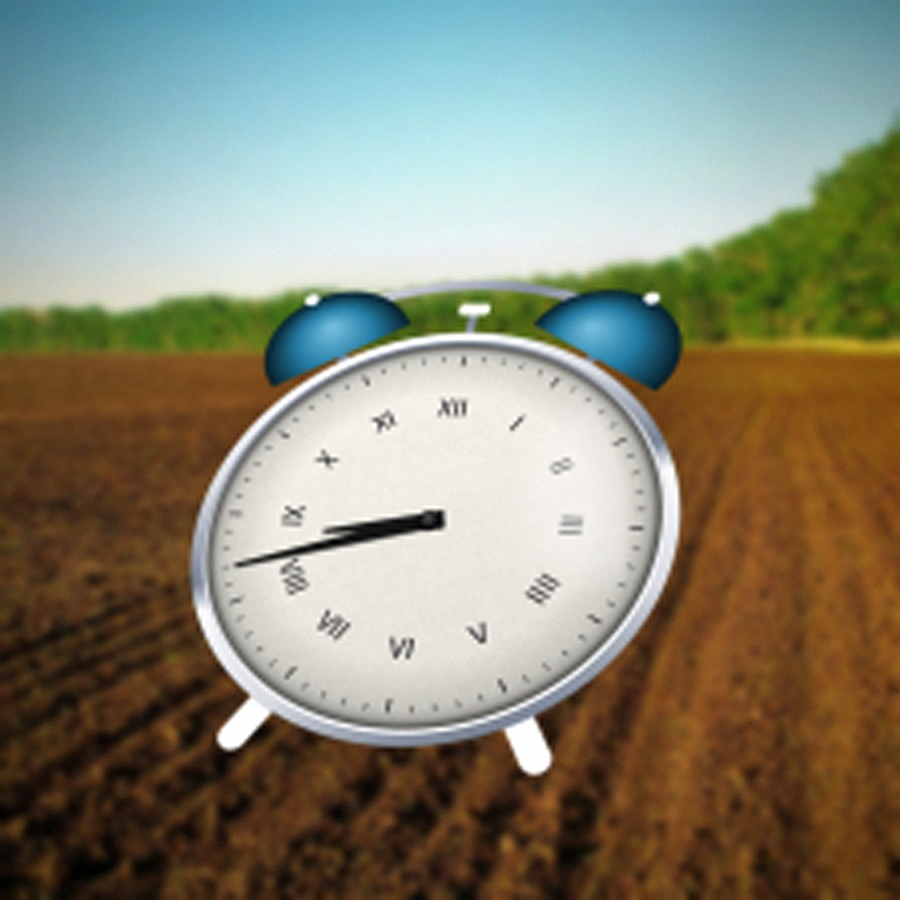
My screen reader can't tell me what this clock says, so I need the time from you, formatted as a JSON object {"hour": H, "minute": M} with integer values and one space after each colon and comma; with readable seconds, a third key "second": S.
{"hour": 8, "minute": 42}
